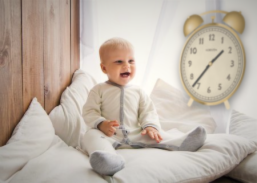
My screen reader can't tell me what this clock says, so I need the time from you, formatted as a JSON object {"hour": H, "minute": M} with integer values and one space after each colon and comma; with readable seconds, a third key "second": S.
{"hour": 1, "minute": 37}
